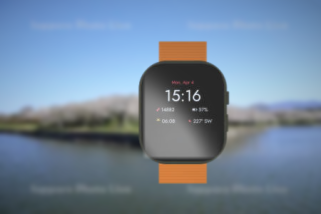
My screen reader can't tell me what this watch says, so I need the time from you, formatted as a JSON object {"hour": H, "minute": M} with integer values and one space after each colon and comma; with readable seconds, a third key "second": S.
{"hour": 15, "minute": 16}
